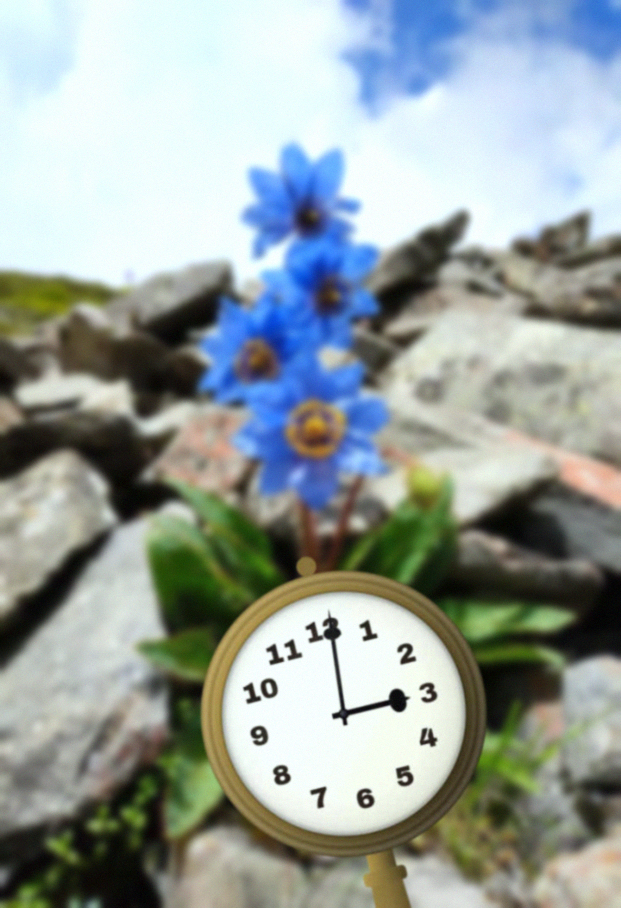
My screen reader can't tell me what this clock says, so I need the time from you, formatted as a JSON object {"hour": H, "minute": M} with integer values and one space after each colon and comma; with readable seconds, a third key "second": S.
{"hour": 3, "minute": 1}
